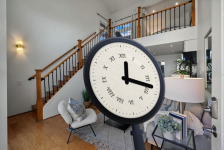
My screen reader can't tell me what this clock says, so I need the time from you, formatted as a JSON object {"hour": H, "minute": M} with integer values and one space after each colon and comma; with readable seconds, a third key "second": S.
{"hour": 12, "minute": 18}
